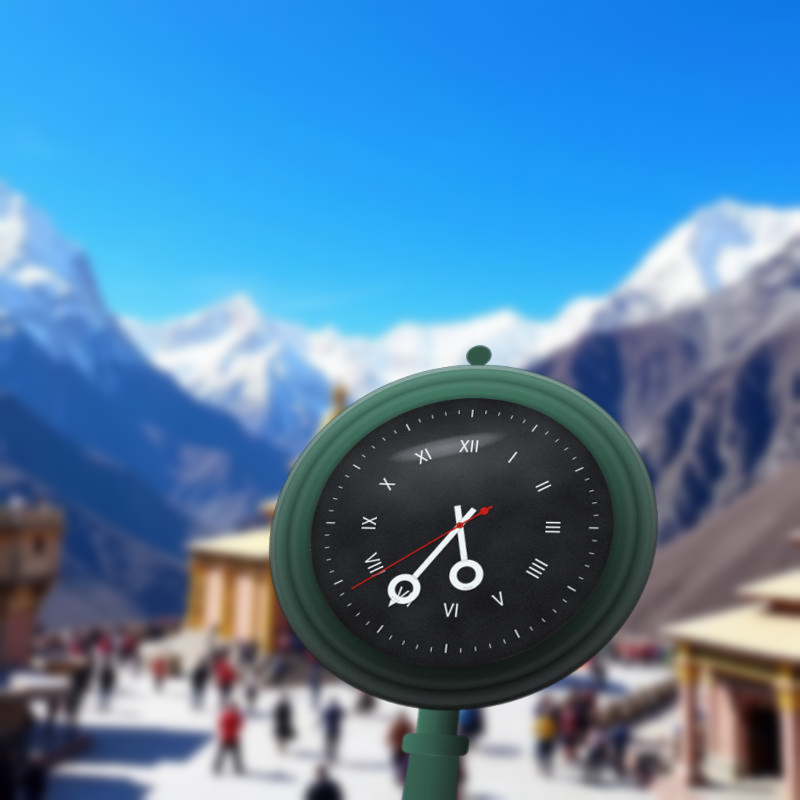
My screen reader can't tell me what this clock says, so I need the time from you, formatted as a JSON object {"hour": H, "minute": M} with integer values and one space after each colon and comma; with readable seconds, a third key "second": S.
{"hour": 5, "minute": 35, "second": 39}
